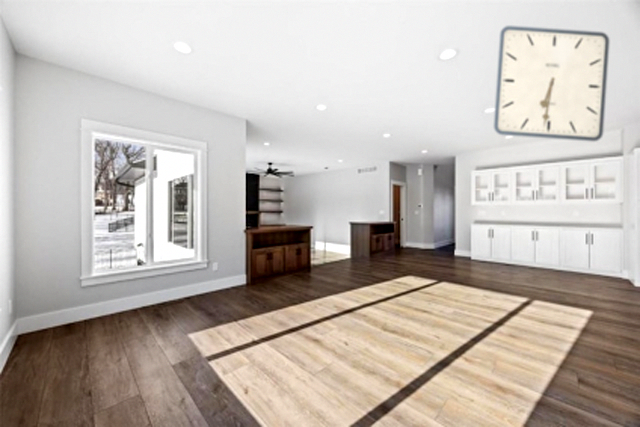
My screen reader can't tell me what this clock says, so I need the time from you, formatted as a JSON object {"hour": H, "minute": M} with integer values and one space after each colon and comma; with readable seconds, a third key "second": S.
{"hour": 6, "minute": 31}
